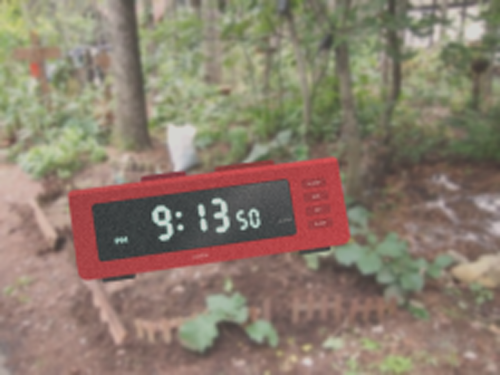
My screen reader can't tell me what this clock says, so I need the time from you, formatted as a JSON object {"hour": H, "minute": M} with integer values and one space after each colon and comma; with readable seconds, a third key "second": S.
{"hour": 9, "minute": 13, "second": 50}
